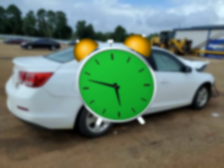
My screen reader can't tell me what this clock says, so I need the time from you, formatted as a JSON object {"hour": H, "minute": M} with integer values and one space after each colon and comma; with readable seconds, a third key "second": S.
{"hour": 5, "minute": 48}
